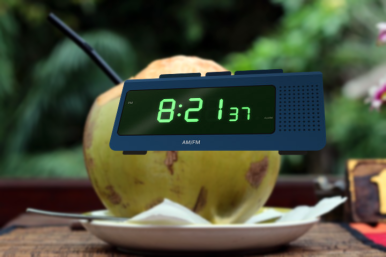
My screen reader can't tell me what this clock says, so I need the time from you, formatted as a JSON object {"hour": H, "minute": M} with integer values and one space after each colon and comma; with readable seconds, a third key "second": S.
{"hour": 8, "minute": 21, "second": 37}
